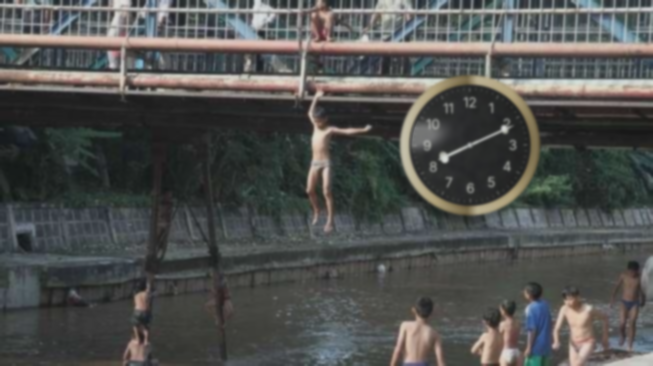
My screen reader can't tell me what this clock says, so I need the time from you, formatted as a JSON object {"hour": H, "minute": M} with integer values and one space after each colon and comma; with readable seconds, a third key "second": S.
{"hour": 8, "minute": 11}
